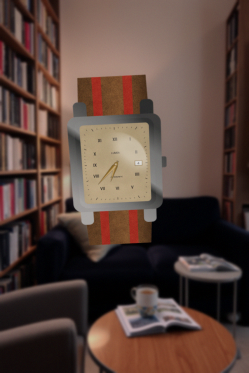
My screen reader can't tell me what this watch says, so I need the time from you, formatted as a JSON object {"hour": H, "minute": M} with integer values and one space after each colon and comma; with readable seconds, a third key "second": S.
{"hour": 6, "minute": 37}
